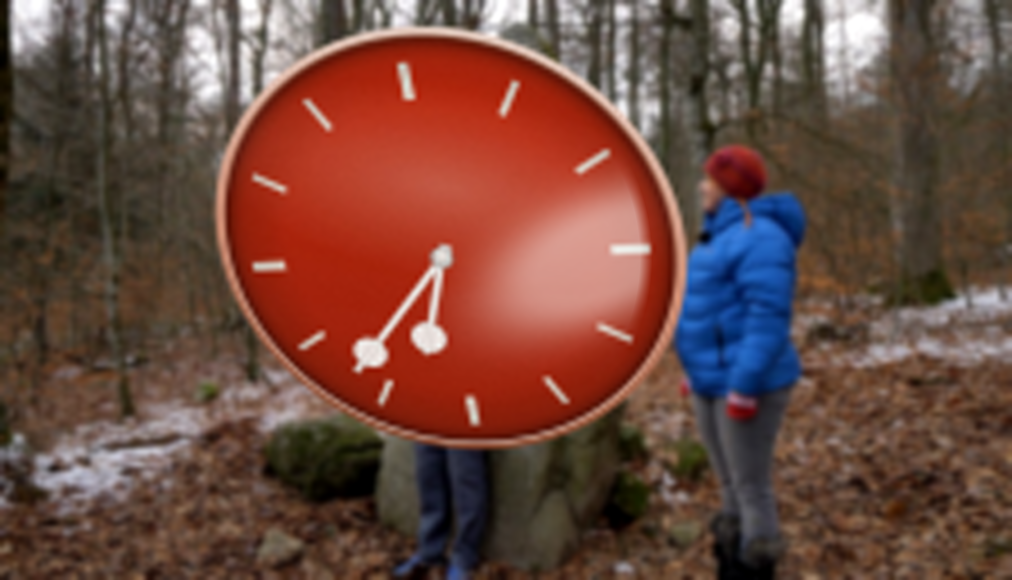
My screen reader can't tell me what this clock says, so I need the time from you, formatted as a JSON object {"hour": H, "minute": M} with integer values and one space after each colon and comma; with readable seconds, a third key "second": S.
{"hour": 6, "minute": 37}
